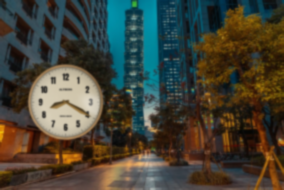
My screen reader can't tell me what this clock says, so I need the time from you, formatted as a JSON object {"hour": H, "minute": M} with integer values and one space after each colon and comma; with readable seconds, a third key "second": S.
{"hour": 8, "minute": 20}
